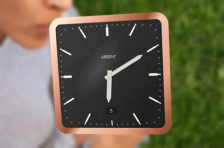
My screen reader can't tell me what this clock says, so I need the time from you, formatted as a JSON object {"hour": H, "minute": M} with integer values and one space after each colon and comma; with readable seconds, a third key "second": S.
{"hour": 6, "minute": 10}
